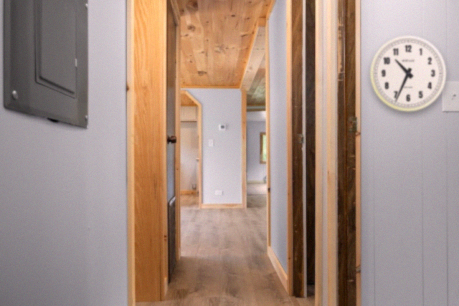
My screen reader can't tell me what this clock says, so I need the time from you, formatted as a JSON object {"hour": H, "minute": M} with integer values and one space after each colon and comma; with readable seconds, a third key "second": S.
{"hour": 10, "minute": 34}
